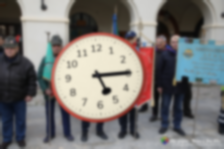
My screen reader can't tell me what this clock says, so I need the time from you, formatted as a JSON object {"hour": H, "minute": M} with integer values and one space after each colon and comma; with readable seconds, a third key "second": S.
{"hour": 5, "minute": 15}
